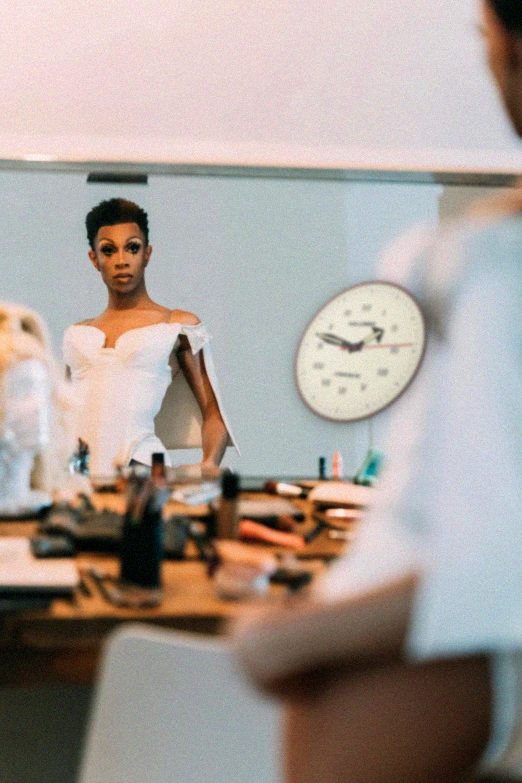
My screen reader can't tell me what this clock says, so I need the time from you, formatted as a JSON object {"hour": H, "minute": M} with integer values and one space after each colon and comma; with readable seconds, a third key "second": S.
{"hour": 1, "minute": 47, "second": 14}
